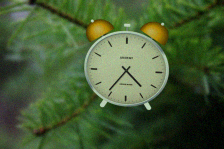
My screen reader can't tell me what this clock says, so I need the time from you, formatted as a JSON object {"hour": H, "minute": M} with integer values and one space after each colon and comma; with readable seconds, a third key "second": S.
{"hour": 4, "minute": 36}
